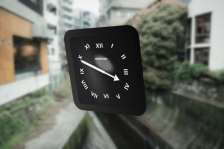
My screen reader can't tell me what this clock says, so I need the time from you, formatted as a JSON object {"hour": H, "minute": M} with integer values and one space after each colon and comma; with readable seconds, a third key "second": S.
{"hour": 3, "minute": 49}
